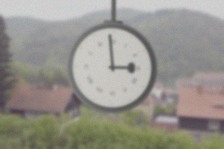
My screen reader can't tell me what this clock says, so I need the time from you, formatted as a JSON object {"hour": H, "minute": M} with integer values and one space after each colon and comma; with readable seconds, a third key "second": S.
{"hour": 2, "minute": 59}
